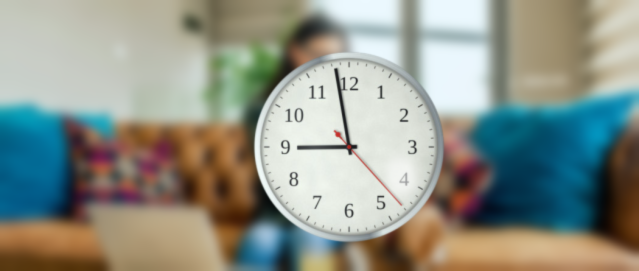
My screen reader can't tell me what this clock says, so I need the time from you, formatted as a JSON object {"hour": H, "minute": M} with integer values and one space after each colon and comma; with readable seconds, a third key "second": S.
{"hour": 8, "minute": 58, "second": 23}
